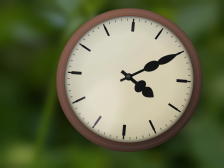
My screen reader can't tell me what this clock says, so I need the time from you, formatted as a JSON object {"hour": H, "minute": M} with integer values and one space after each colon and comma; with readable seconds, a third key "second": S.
{"hour": 4, "minute": 10}
